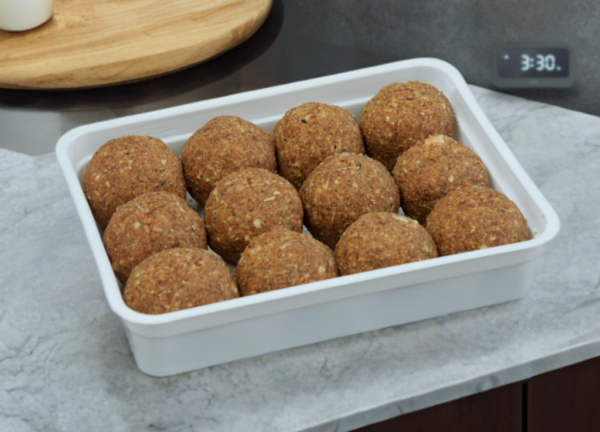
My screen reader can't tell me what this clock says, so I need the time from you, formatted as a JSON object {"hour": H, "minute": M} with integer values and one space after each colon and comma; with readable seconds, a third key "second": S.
{"hour": 3, "minute": 30}
